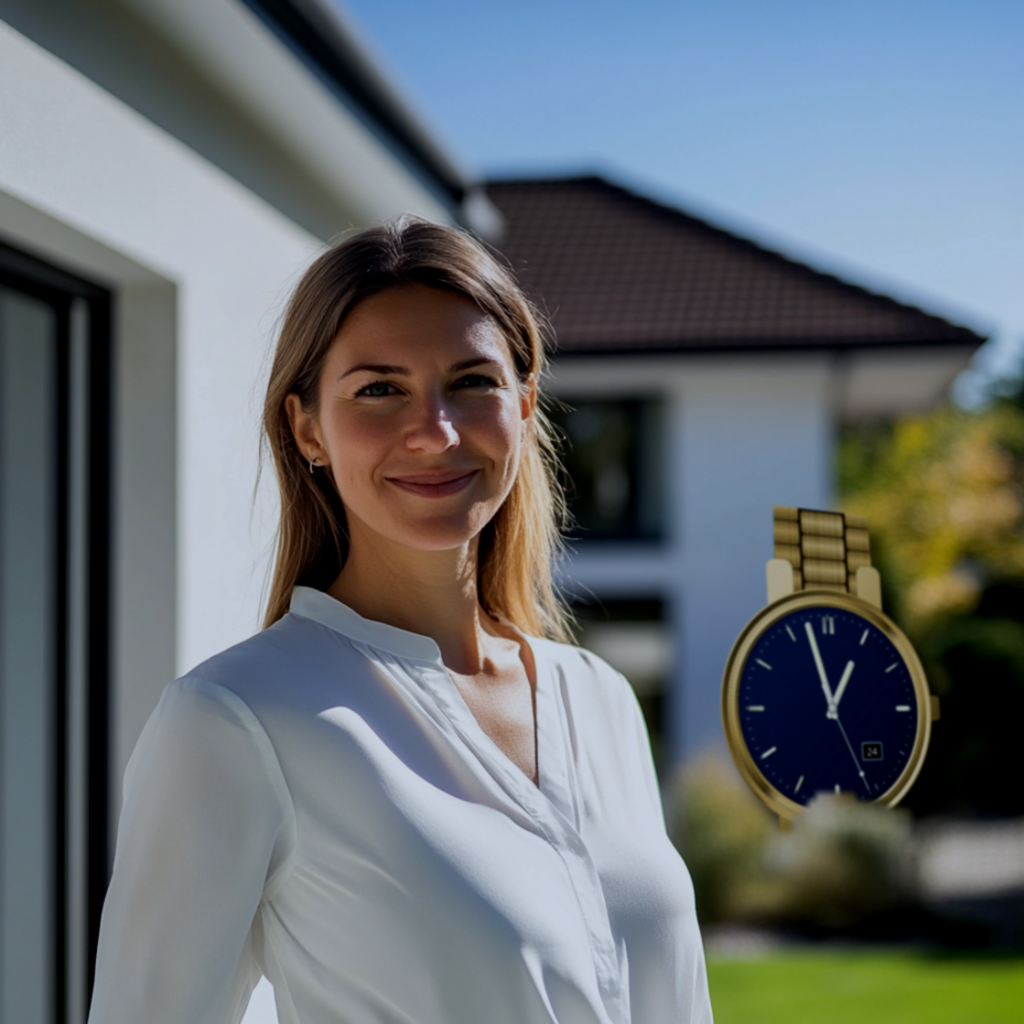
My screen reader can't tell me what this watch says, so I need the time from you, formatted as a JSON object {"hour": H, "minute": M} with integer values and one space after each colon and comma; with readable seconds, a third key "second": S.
{"hour": 12, "minute": 57, "second": 26}
